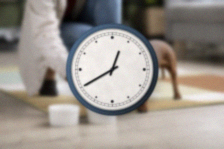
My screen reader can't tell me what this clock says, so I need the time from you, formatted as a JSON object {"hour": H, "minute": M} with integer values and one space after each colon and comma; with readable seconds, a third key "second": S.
{"hour": 12, "minute": 40}
